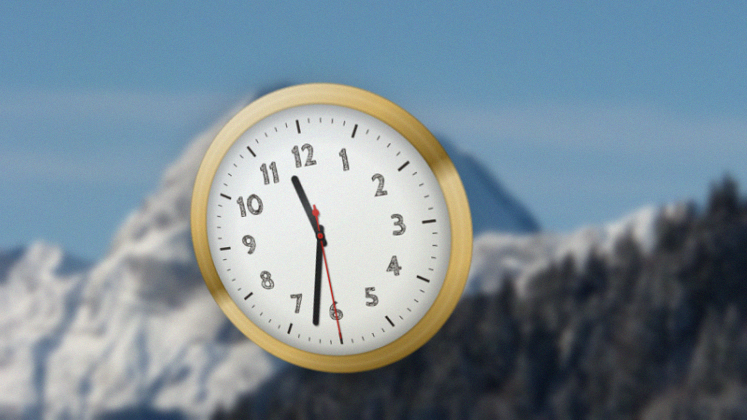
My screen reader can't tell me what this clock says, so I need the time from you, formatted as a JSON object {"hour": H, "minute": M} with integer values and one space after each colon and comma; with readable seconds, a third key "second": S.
{"hour": 11, "minute": 32, "second": 30}
